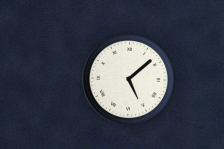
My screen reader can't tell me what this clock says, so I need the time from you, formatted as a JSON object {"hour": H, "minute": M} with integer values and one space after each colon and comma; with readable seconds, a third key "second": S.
{"hour": 5, "minute": 8}
